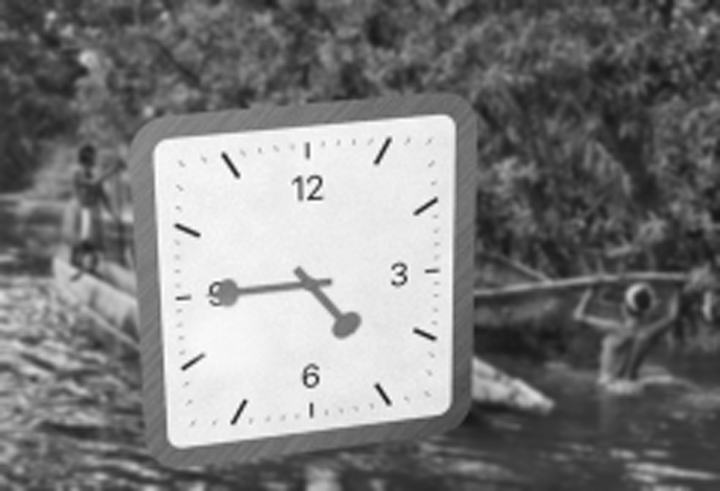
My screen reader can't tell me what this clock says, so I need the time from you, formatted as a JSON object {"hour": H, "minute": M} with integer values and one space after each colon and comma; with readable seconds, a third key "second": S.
{"hour": 4, "minute": 45}
